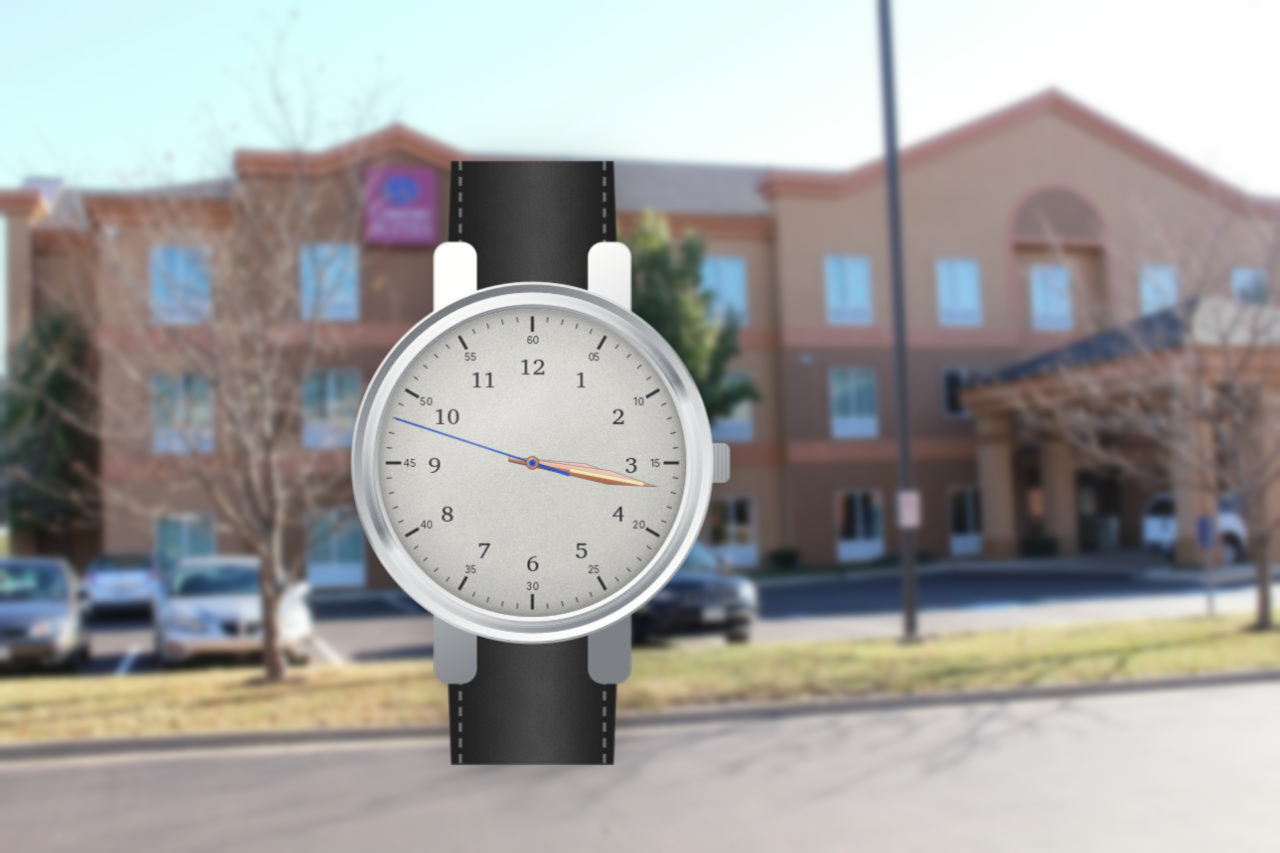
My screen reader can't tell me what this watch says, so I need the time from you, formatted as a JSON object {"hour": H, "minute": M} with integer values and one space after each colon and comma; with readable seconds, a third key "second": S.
{"hour": 3, "minute": 16, "second": 48}
